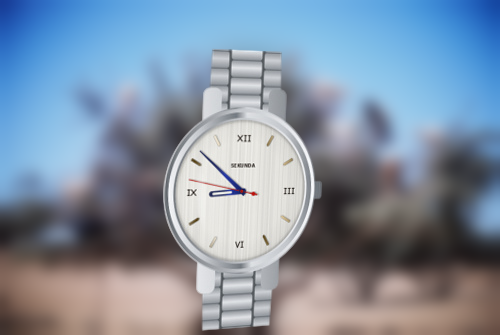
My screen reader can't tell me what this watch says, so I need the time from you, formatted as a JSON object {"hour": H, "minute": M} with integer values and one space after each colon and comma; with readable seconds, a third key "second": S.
{"hour": 8, "minute": 51, "second": 47}
